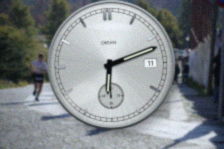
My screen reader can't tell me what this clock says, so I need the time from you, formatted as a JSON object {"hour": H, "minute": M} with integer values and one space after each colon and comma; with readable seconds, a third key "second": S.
{"hour": 6, "minute": 12}
